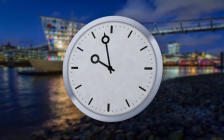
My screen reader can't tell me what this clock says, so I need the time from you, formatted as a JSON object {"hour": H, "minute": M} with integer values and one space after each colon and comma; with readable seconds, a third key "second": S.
{"hour": 9, "minute": 58}
